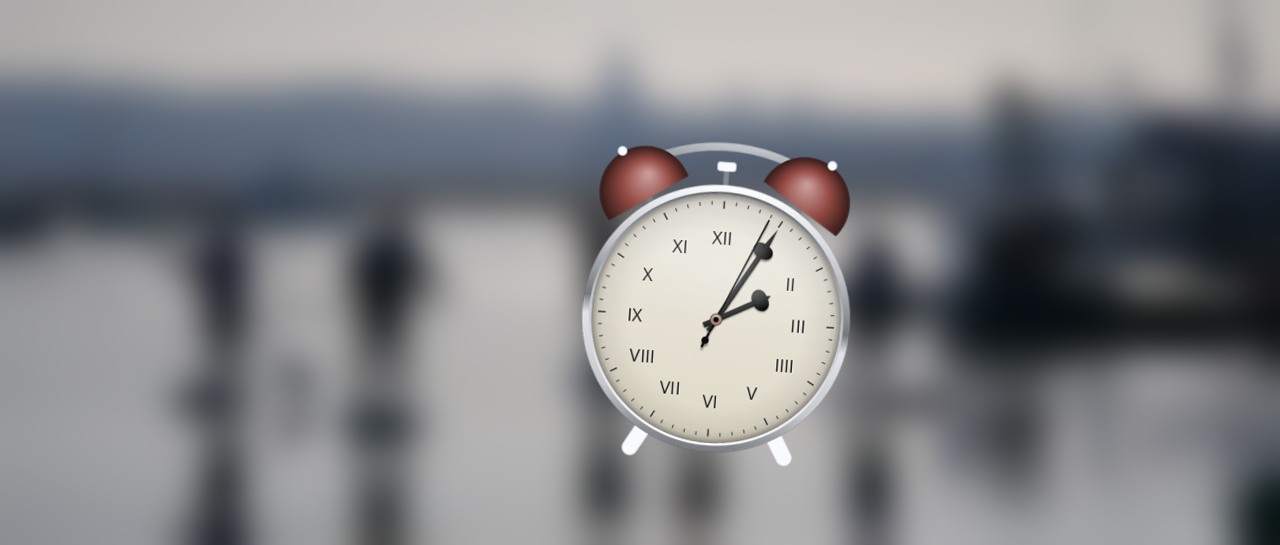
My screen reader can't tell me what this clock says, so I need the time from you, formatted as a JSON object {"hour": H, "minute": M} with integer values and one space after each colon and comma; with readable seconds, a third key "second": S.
{"hour": 2, "minute": 5, "second": 4}
